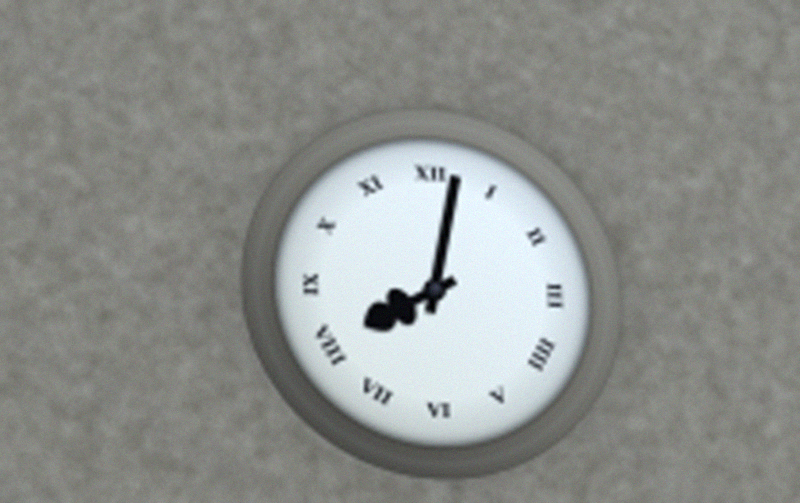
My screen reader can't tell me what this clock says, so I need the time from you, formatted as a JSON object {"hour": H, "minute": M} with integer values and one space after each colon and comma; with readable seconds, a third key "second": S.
{"hour": 8, "minute": 2}
